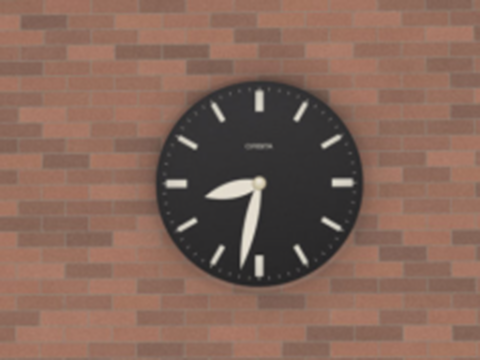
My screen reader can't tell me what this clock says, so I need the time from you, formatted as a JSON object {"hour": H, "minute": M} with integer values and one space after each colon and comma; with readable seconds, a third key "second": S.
{"hour": 8, "minute": 32}
